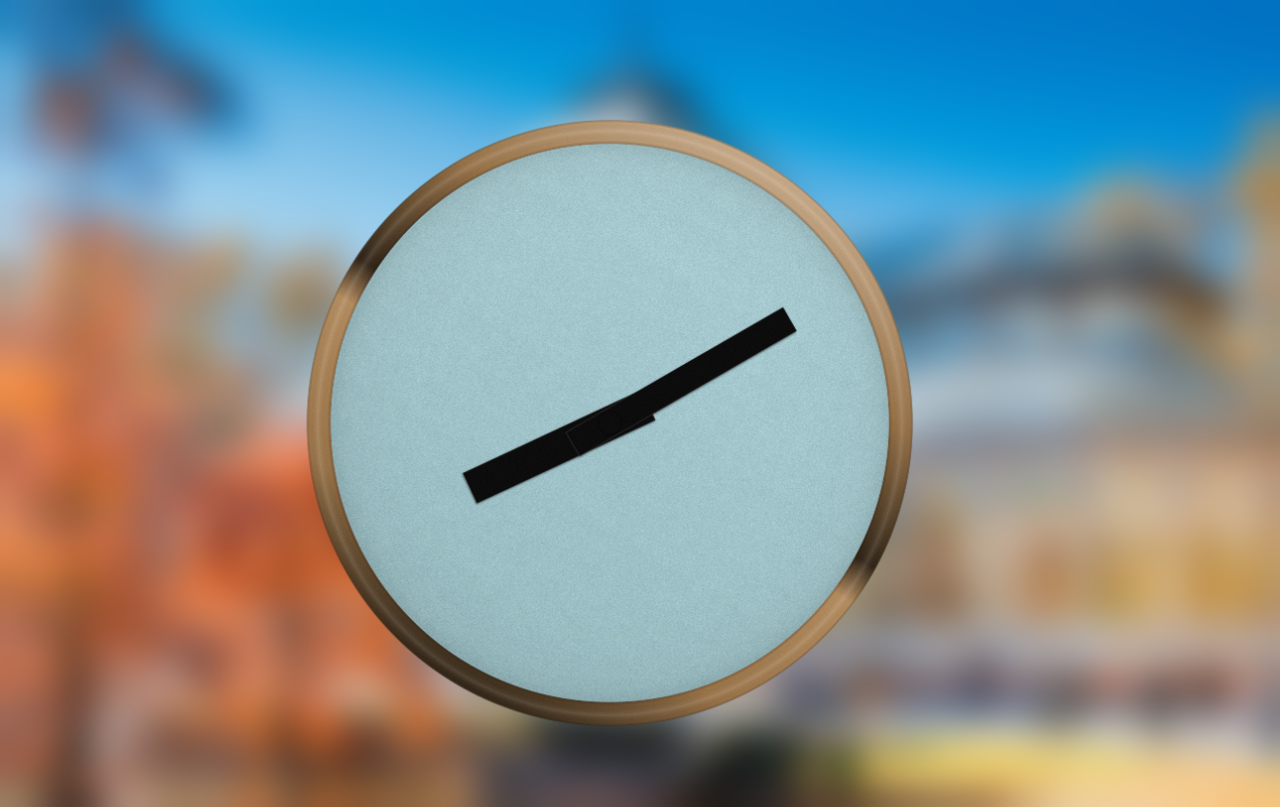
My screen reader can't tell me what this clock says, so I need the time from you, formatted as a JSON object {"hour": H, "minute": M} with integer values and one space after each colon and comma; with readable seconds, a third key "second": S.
{"hour": 8, "minute": 10}
